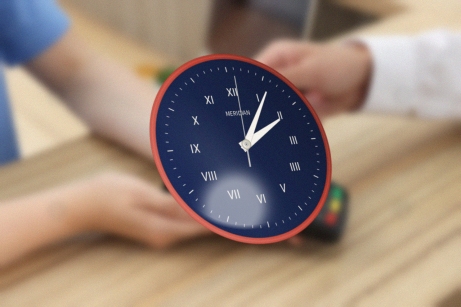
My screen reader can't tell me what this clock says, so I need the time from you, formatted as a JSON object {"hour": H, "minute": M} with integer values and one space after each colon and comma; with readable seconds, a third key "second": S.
{"hour": 2, "minute": 6, "second": 1}
